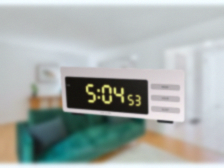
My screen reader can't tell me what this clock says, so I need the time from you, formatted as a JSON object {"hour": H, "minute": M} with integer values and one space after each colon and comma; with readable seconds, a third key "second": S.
{"hour": 5, "minute": 4, "second": 53}
